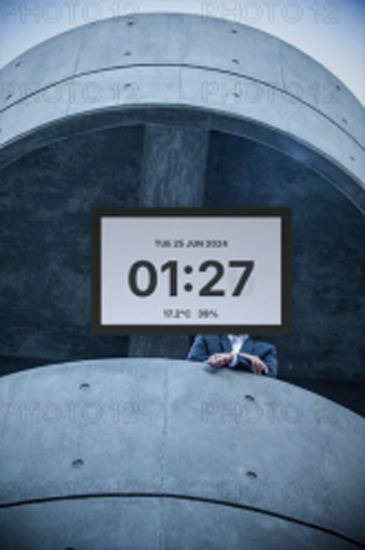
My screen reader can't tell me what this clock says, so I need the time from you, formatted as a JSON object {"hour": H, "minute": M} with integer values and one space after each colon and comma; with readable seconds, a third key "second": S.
{"hour": 1, "minute": 27}
